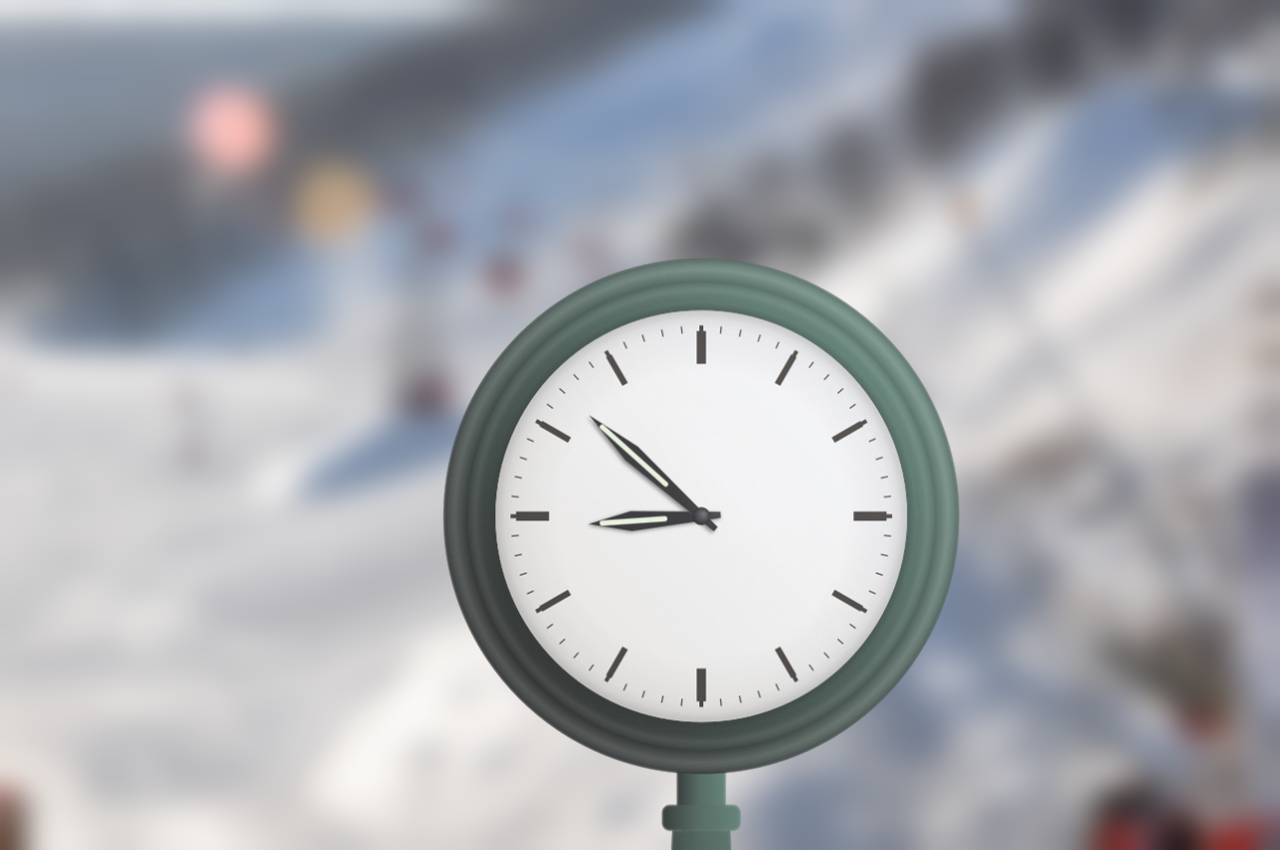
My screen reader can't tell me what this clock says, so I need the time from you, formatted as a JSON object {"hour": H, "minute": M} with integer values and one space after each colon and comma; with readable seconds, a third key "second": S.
{"hour": 8, "minute": 52}
